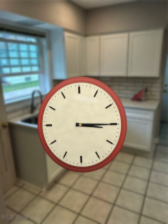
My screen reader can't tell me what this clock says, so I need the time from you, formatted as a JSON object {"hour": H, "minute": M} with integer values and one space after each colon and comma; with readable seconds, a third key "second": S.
{"hour": 3, "minute": 15}
